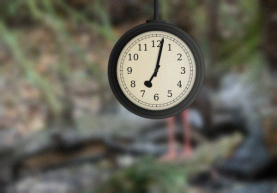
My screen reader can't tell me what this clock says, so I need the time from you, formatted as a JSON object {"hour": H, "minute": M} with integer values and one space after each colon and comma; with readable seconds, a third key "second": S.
{"hour": 7, "minute": 2}
